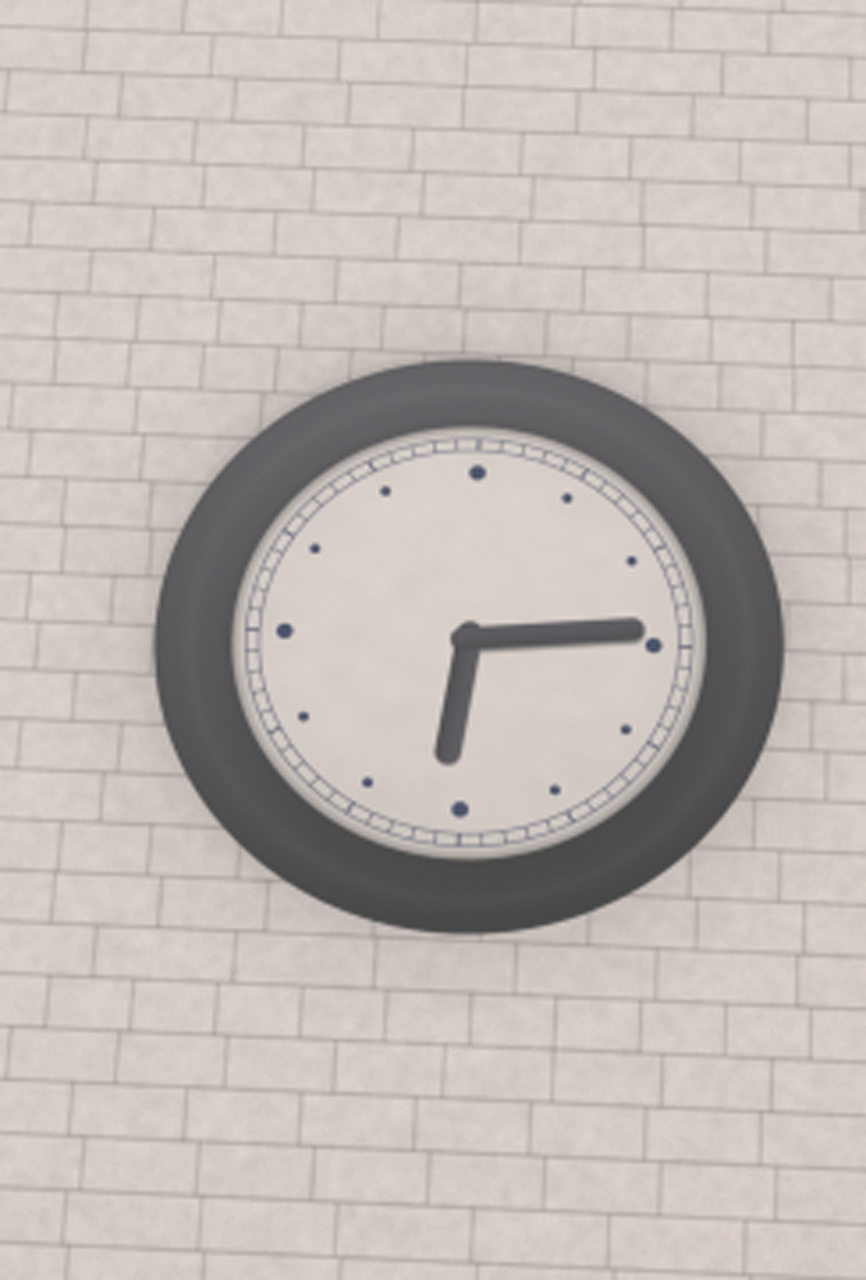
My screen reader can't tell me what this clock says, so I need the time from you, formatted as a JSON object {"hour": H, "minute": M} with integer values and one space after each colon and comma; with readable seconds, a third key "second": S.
{"hour": 6, "minute": 14}
